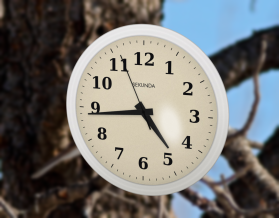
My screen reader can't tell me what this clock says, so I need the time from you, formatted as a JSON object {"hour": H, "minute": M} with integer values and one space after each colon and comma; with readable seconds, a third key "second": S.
{"hour": 4, "minute": 43, "second": 56}
